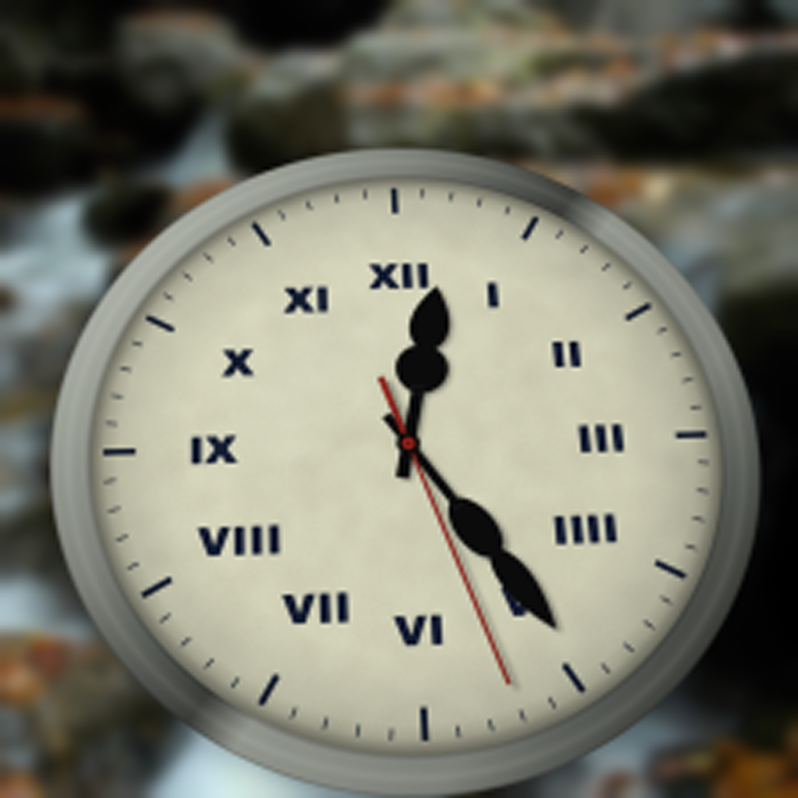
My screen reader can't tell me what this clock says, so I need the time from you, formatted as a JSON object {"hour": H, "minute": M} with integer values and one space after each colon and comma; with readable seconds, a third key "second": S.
{"hour": 12, "minute": 24, "second": 27}
